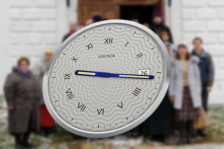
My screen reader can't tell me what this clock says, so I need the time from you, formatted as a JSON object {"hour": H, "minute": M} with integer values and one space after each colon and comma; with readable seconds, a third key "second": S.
{"hour": 9, "minute": 16}
